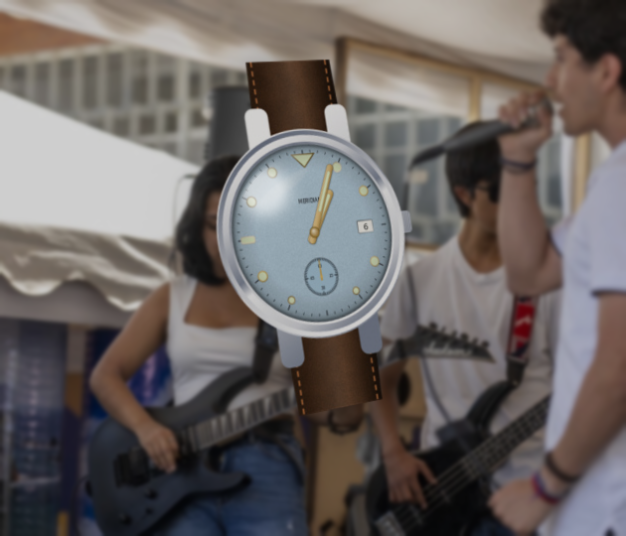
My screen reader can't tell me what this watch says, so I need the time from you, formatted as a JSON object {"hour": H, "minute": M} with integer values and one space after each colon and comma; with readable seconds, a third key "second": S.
{"hour": 1, "minute": 4}
